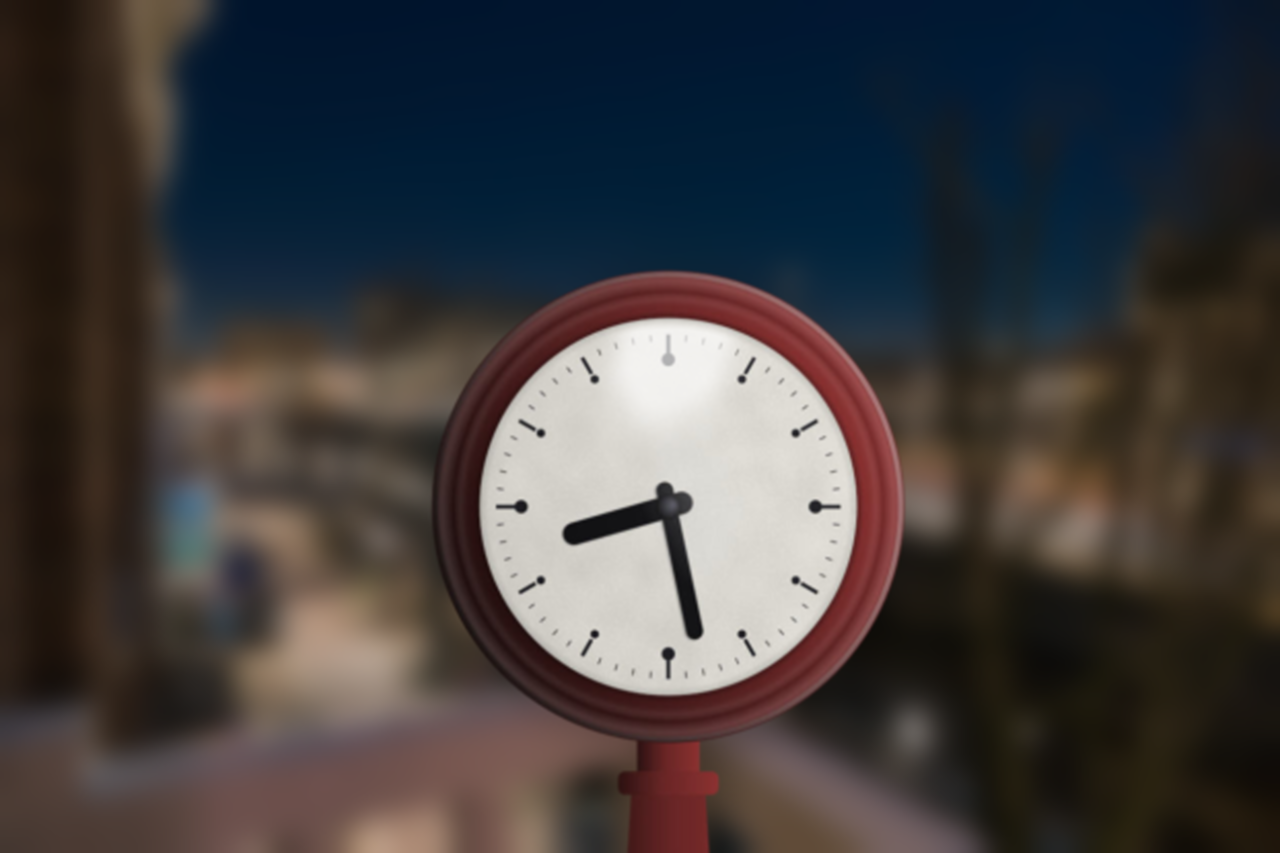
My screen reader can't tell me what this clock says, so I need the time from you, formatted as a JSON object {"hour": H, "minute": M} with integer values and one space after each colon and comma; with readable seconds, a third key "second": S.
{"hour": 8, "minute": 28}
